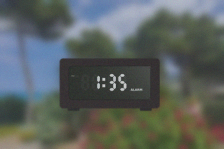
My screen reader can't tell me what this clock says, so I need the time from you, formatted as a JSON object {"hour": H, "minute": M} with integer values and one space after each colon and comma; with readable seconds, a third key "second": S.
{"hour": 1, "minute": 35}
